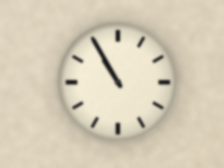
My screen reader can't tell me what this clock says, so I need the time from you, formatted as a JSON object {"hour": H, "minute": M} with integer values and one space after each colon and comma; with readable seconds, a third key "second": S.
{"hour": 10, "minute": 55}
